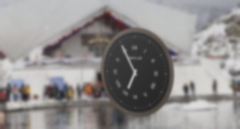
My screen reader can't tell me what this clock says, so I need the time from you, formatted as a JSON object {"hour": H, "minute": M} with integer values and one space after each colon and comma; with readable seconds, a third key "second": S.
{"hour": 6, "minute": 55}
